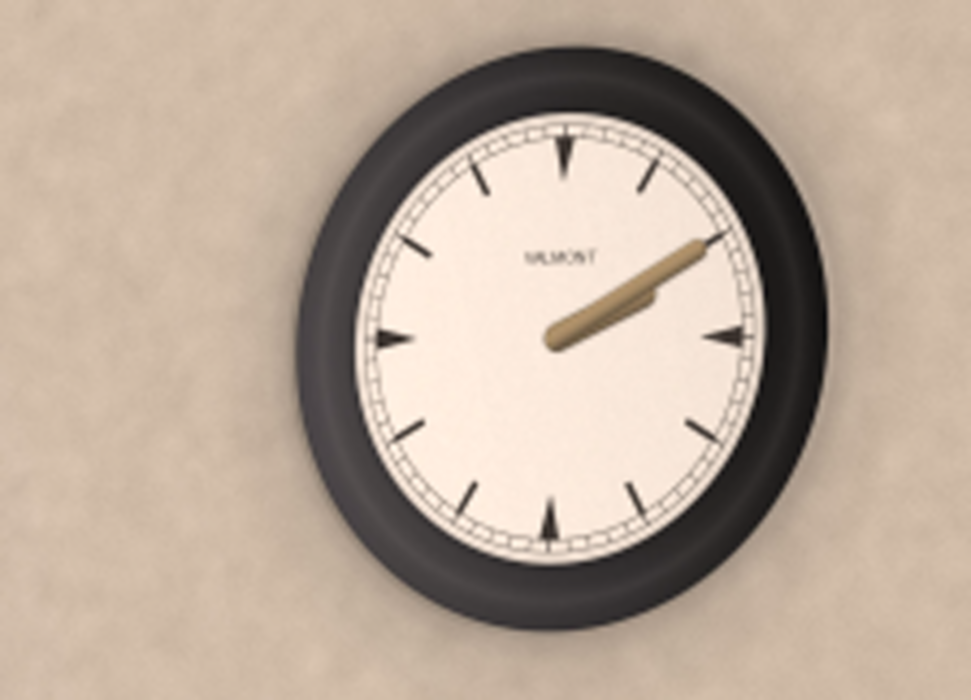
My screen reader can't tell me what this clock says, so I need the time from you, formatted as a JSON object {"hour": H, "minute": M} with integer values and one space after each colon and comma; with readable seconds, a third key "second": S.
{"hour": 2, "minute": 10}
